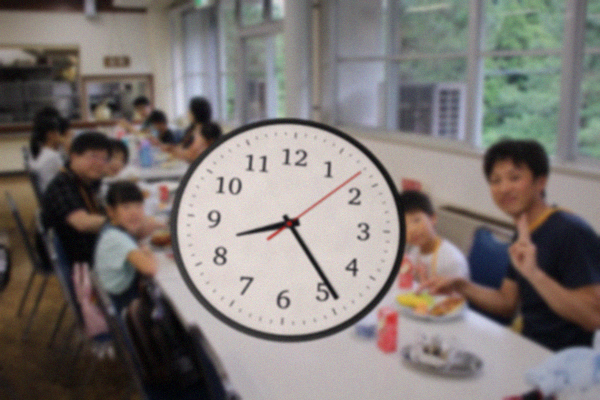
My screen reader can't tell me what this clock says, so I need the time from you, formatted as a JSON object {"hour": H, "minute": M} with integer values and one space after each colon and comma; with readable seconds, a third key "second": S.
{"hour": 8, "minute": 24, "second": 8}
